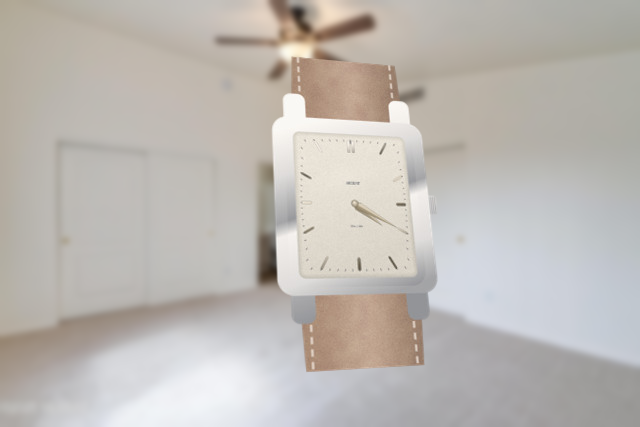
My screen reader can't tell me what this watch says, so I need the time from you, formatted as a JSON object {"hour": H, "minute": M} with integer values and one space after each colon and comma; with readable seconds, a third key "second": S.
{"hour": 4, "minute": 20}
